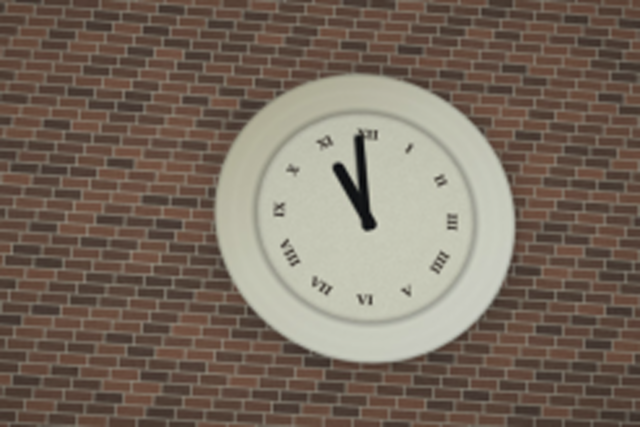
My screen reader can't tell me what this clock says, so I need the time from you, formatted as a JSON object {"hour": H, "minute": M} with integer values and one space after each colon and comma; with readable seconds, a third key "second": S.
{"hour": 10, "minute": 59}
